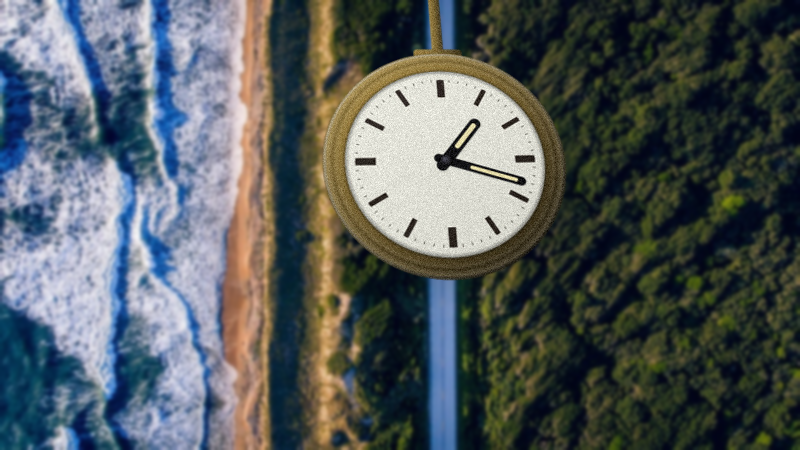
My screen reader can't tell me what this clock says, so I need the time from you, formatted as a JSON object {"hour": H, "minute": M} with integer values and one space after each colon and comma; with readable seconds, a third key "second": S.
{"hour": 1, "minute": 18}
